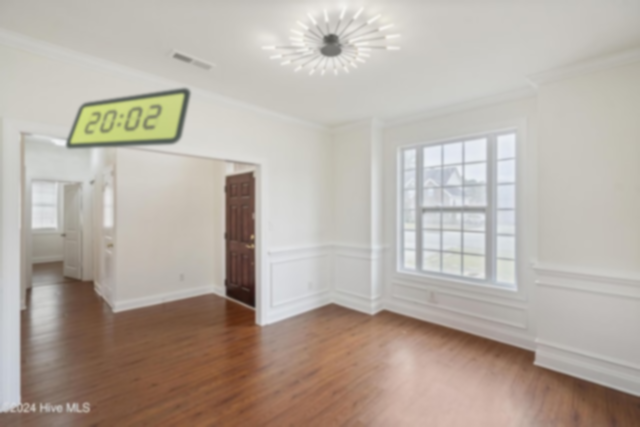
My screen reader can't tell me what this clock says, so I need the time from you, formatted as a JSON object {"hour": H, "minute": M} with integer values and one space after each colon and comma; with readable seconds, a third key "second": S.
{"hour": 20, "minute": 2}
